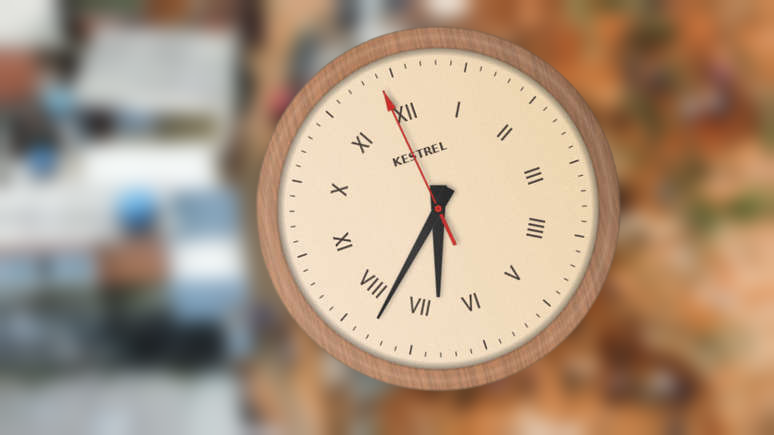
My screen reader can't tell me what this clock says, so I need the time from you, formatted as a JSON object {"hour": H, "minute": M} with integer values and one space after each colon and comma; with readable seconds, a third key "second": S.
{"hour": 6, "minute": 37, "second": 59}
